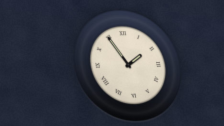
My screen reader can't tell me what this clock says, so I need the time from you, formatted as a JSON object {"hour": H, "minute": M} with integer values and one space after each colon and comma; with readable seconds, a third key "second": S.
{"hour": 1, "minute": 55}
